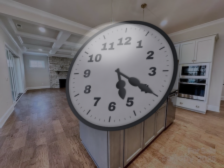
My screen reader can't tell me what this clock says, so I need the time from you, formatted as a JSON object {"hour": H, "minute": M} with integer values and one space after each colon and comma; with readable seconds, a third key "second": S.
{"hour": 5, "minute": 20}
